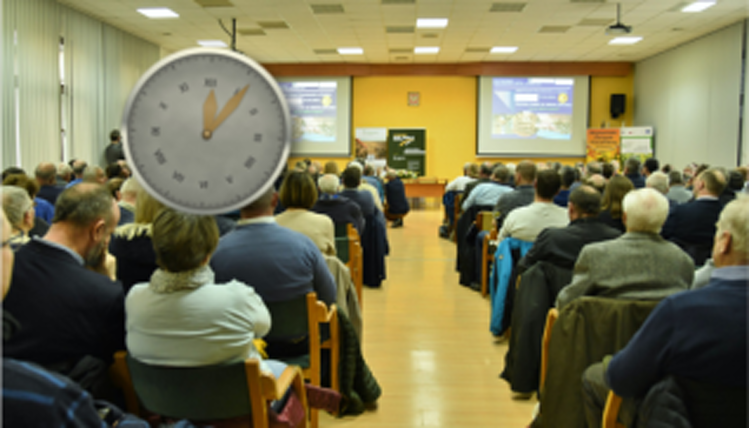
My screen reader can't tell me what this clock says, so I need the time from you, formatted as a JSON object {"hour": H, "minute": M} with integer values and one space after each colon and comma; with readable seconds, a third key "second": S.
{"hour": 12, "minute": 6}
